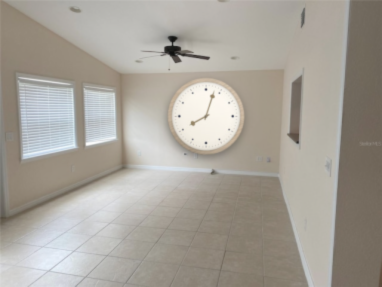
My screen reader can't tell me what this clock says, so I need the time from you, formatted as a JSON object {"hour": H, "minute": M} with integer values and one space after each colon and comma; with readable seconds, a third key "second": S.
{"hour": 8, "minute": 3}
